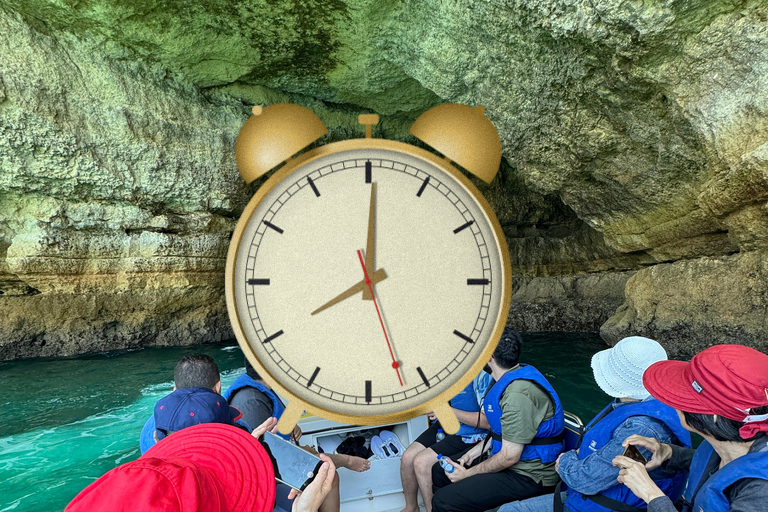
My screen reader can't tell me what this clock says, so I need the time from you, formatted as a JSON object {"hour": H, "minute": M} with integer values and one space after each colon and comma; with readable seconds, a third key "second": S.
{"hour": 8, "minute": 0, "second": 27}
